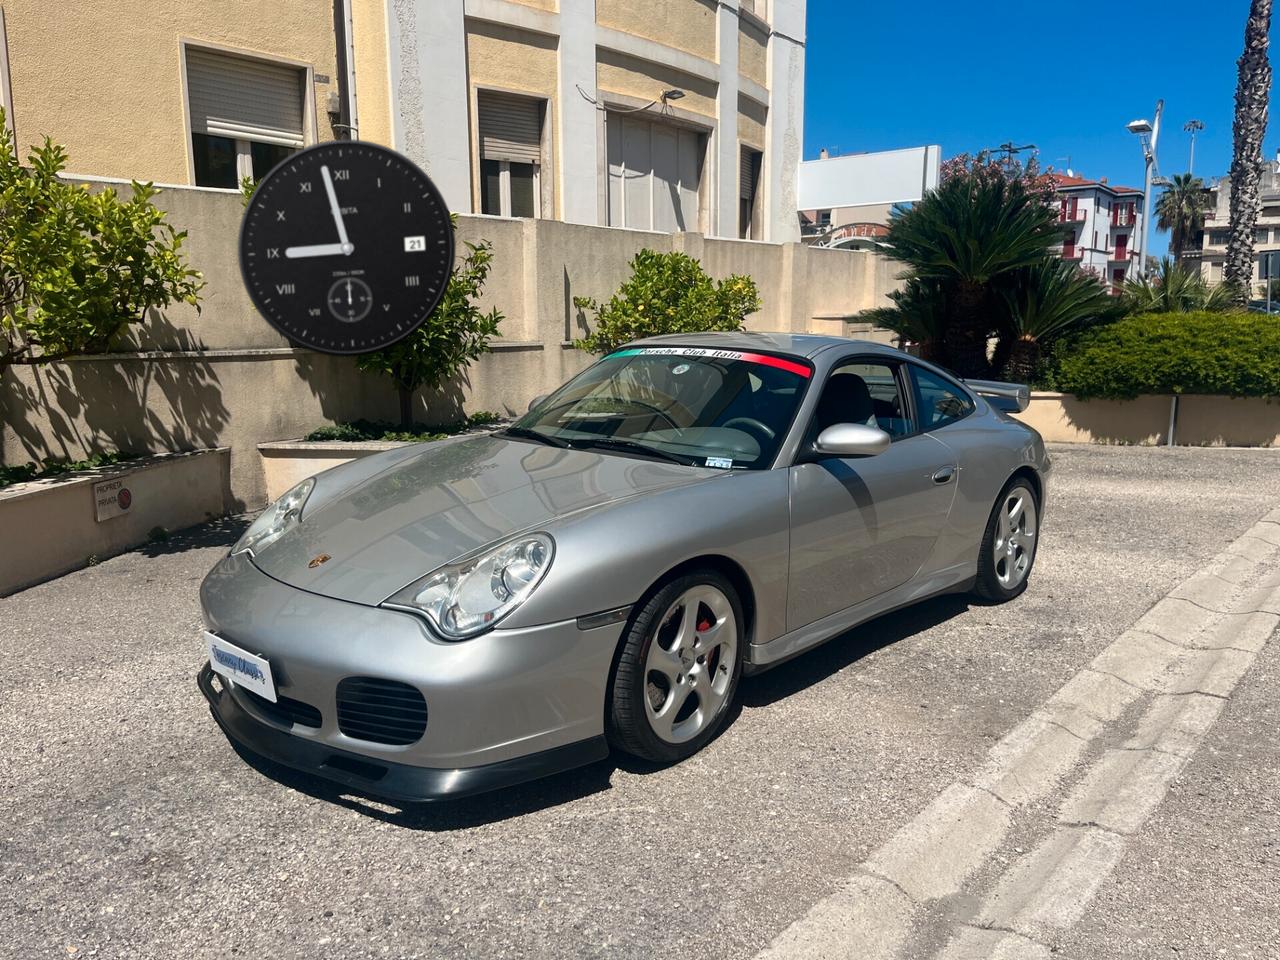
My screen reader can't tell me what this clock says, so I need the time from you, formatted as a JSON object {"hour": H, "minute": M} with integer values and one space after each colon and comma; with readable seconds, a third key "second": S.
{"hour": 8, "minute": 58}
